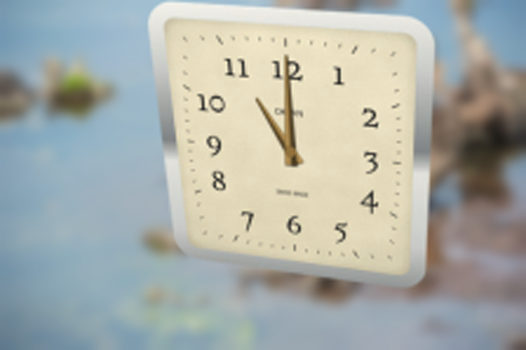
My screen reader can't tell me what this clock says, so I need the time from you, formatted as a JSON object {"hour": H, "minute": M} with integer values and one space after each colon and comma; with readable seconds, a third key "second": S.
{"hour": 11, "minute": 0}
